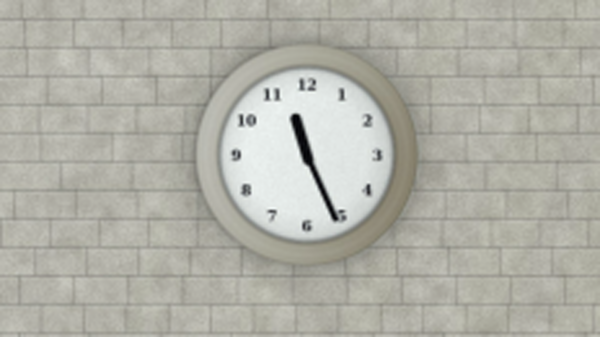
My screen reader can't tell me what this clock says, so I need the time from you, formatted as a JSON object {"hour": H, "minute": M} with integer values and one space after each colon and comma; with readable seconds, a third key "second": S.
{"hour": 11, "minute": 26}
